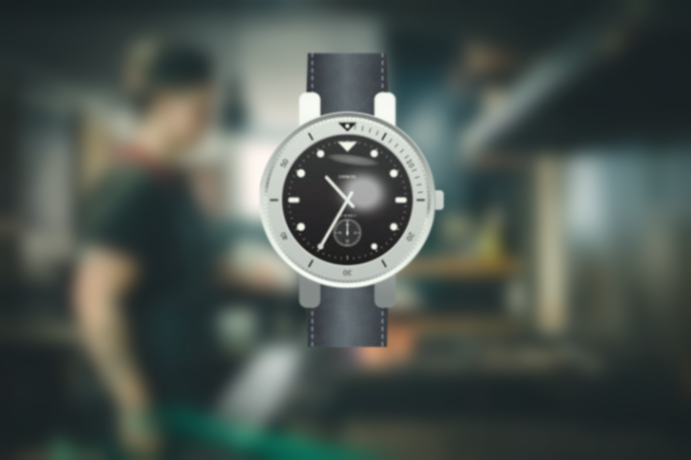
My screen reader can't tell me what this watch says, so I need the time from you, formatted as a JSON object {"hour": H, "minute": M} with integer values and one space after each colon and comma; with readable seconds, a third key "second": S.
{"hour": 10, "minute": 35}
